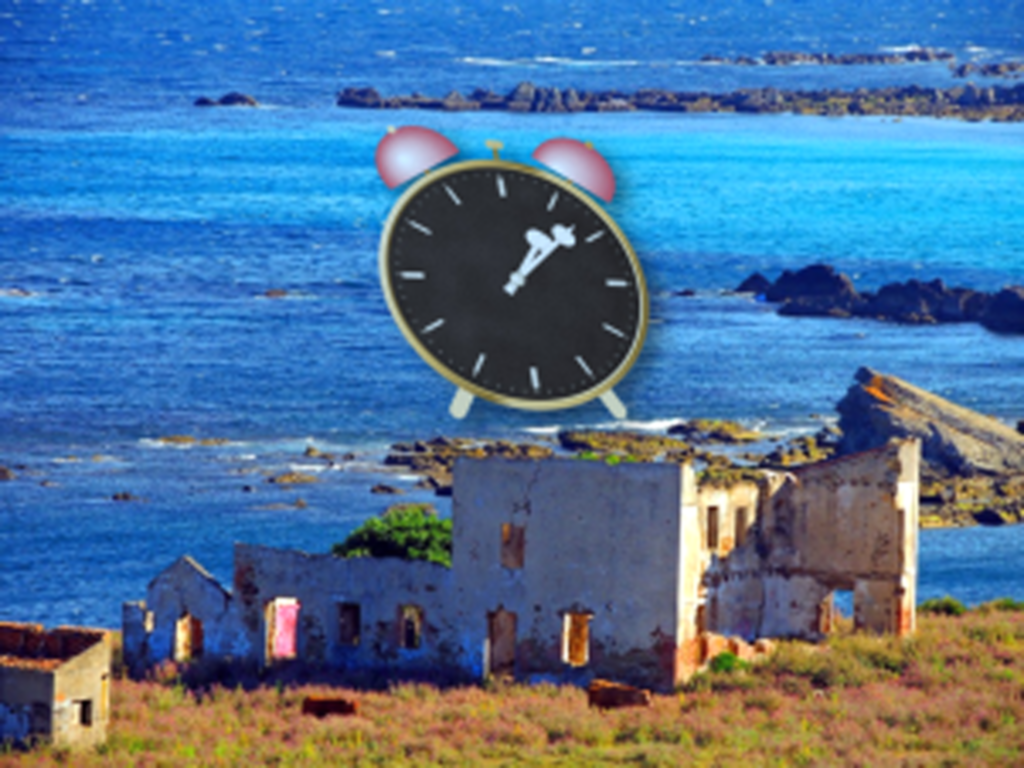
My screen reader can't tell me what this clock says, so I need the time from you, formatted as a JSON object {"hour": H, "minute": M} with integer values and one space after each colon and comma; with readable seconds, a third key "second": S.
{"hour": 1, "minute": 8}
